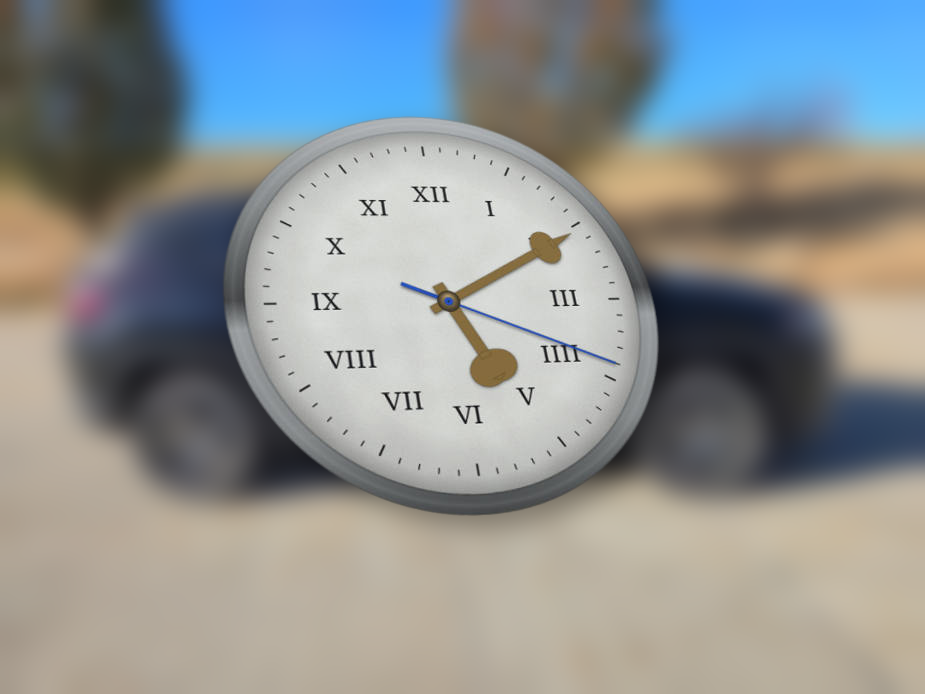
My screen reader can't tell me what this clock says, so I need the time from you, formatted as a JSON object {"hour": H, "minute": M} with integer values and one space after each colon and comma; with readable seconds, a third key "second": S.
{"hour": 5, "minute": 10, "second": 19}
